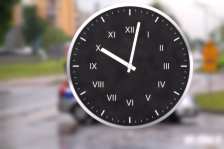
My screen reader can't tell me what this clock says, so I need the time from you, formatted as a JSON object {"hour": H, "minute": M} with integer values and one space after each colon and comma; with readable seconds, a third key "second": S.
{"hour": 10, "minute": 2}
